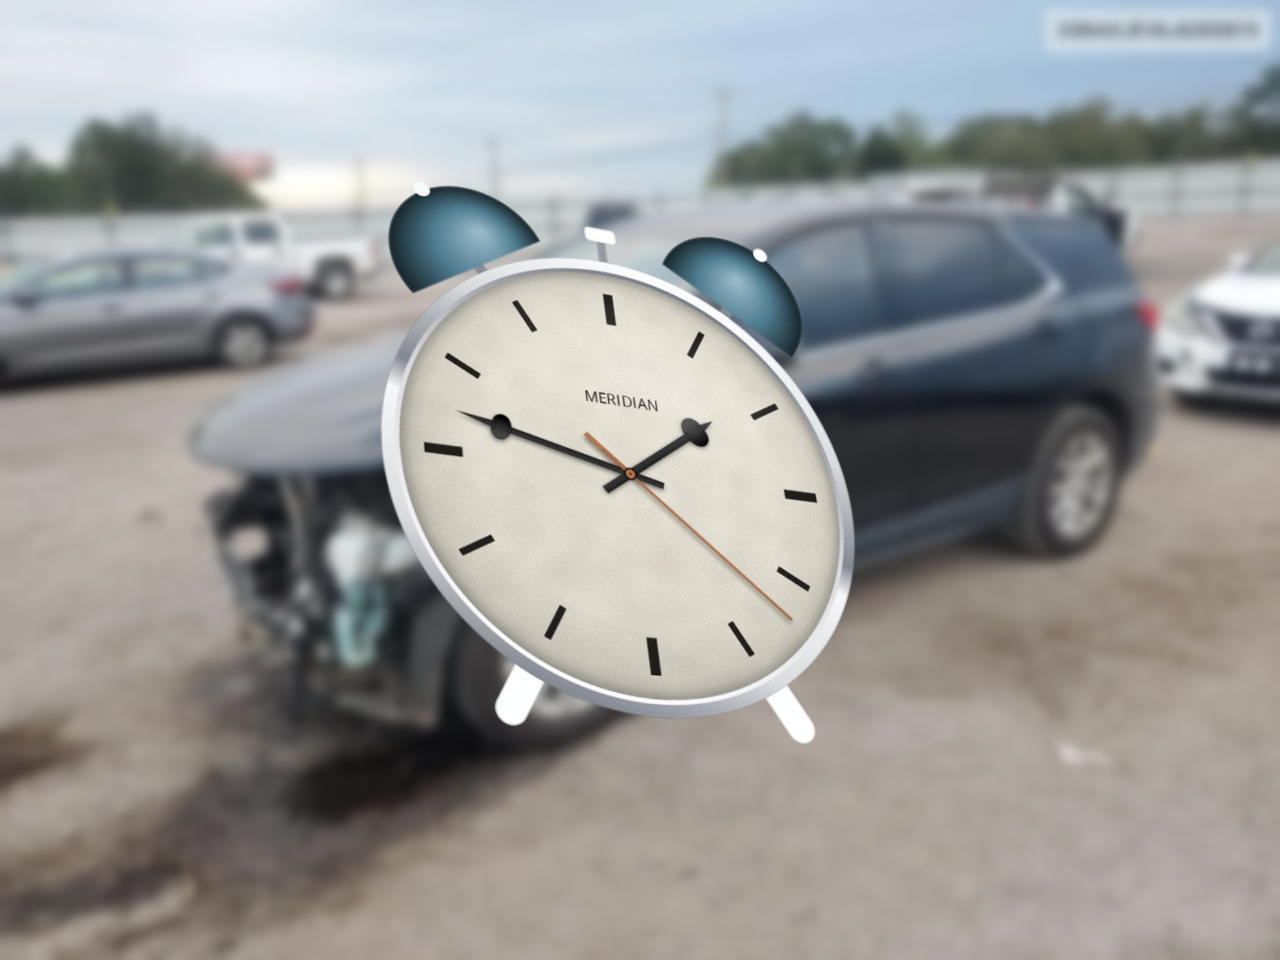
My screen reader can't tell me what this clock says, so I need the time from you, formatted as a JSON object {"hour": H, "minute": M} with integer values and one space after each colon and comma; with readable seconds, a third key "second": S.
{"hour": 1, "minute": 47, "second": 22}
